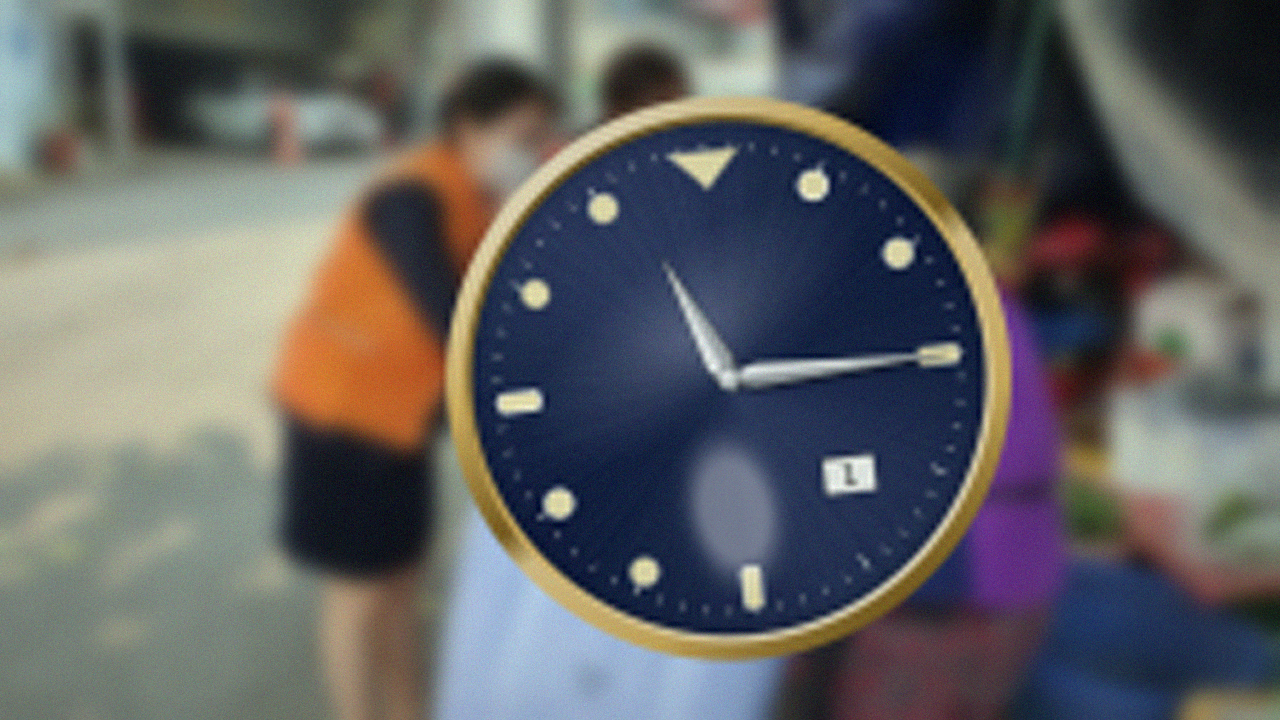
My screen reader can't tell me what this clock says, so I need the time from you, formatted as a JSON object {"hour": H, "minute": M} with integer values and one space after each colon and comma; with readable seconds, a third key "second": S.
{"hour": 11, "minute": 15}
